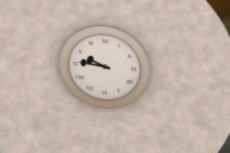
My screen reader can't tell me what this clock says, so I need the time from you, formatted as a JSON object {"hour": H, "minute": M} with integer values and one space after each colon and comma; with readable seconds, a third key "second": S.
{"hour": 9, "minute": 46}
